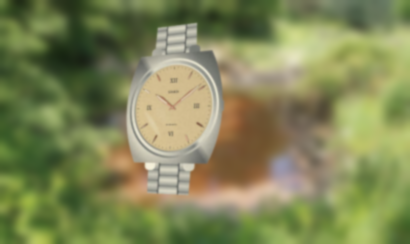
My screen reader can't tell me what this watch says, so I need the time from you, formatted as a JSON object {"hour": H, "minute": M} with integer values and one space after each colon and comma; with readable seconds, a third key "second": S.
{"hour": 10, "minute": 9}
